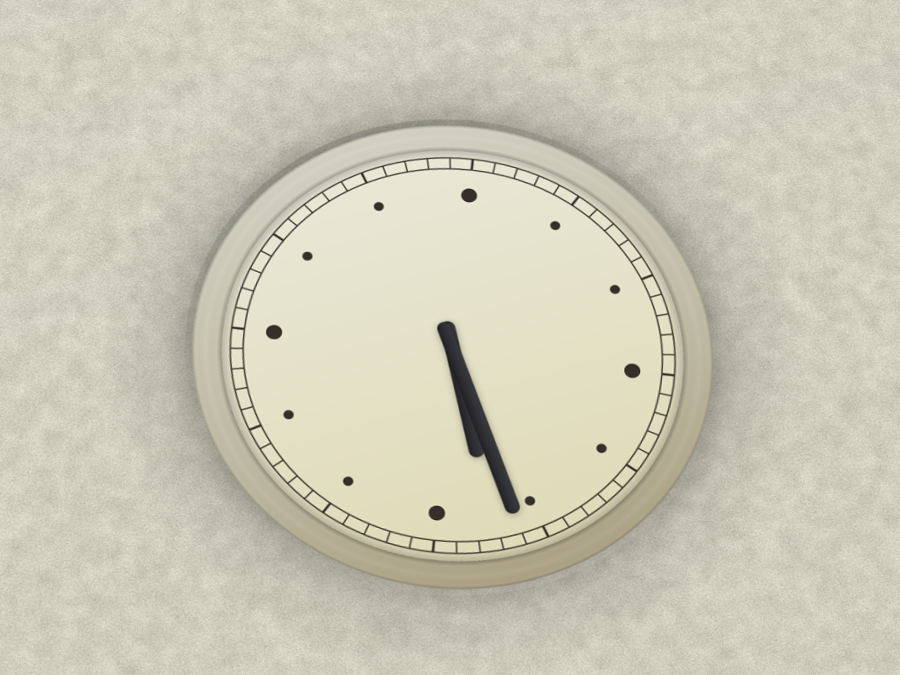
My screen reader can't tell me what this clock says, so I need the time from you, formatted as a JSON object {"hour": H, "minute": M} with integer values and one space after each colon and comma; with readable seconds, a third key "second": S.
{"hour": 5, "minute": 26}
